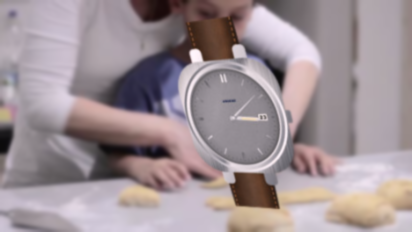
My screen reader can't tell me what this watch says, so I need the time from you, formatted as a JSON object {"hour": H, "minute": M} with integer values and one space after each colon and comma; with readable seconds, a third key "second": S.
{"hour": 3, "minute": 9}
